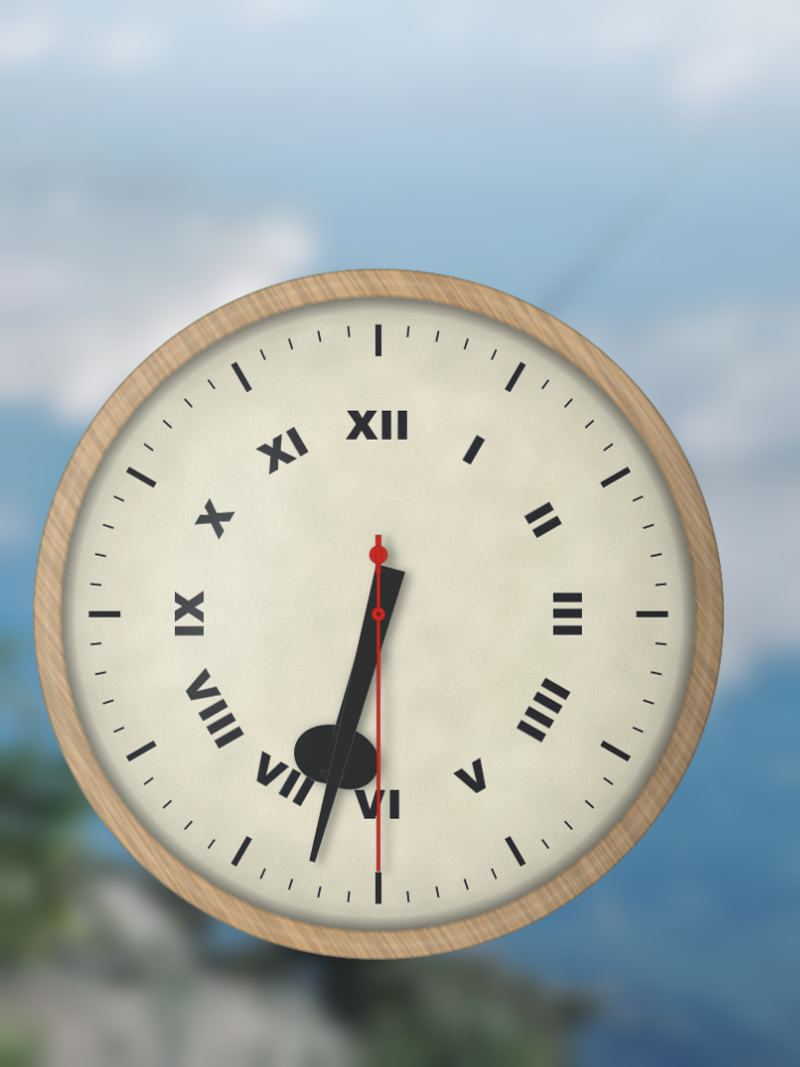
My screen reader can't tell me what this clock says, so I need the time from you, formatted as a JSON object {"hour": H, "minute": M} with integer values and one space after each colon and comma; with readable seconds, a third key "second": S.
{"hour": 6, "minute": 32, "second": 30}
